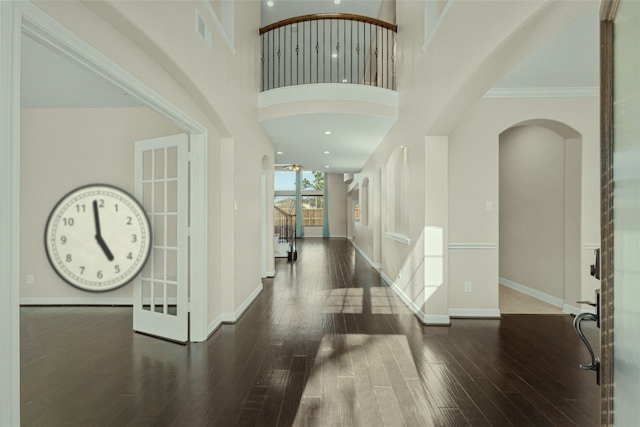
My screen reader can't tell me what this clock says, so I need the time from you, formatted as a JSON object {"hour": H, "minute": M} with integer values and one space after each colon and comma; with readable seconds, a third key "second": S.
{"hour": 4, "minute": 59}
